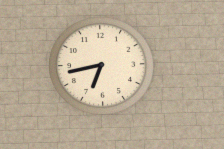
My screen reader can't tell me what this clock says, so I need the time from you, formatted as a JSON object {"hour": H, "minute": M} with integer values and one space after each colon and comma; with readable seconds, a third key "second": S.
{"hour": 6, "minute": 43}
